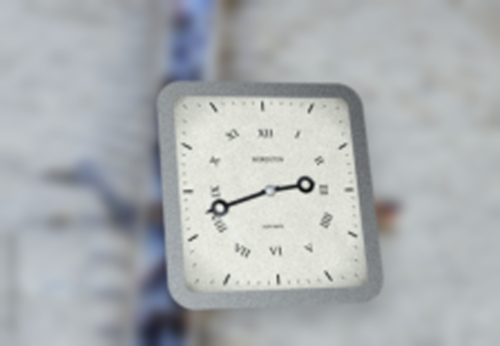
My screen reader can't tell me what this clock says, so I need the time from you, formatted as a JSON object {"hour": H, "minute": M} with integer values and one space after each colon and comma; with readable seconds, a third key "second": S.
{"hour": 2, "minute": 42}
